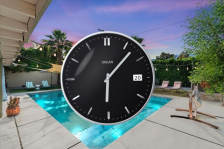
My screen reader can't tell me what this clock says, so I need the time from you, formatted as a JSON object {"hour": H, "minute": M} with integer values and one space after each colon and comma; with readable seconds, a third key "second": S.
{"hour": 6, "minute": 7}
